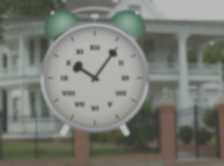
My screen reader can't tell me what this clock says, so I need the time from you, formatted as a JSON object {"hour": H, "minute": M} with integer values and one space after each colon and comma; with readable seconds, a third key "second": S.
{"hour": 10, "minute": 6}
